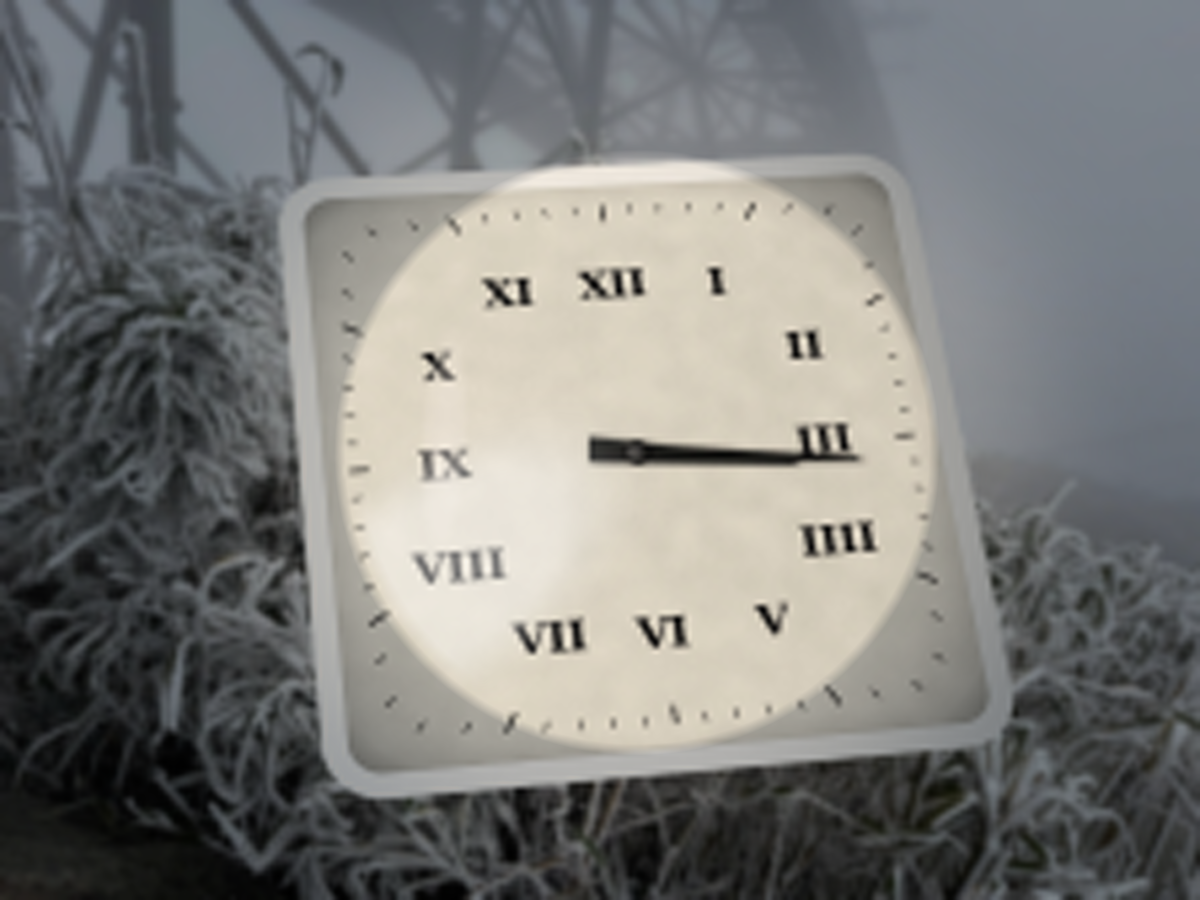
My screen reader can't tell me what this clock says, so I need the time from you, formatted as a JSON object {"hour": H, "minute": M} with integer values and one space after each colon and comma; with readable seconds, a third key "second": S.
{"hour": 3, "minute": 16}
